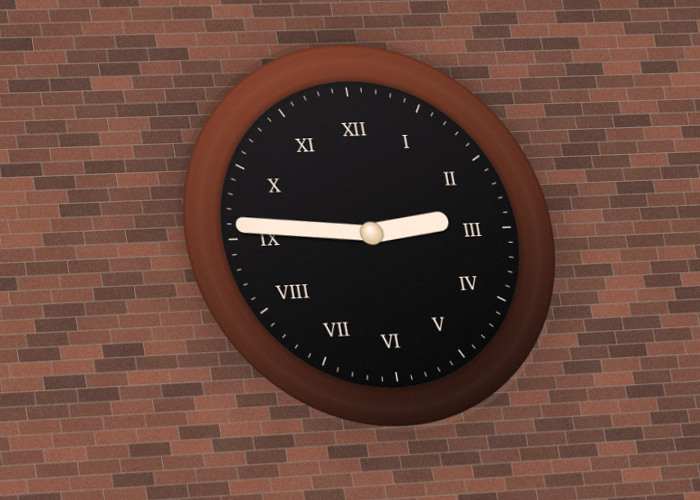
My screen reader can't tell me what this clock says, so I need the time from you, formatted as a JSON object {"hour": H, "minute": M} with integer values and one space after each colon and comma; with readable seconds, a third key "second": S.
{"hour": 2, "minute": 46}
